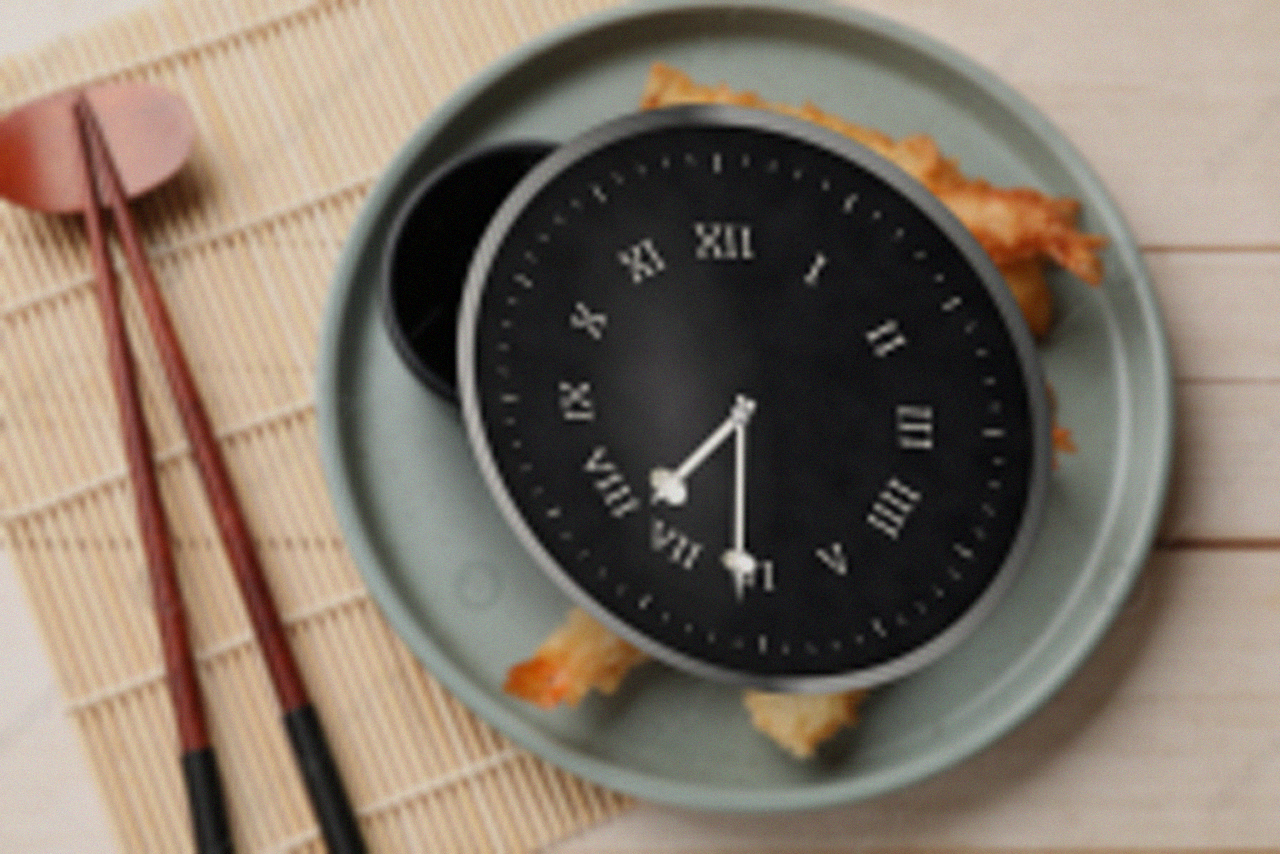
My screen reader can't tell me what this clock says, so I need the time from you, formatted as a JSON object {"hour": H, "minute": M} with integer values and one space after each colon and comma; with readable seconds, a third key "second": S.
{"hour": 7, "minute": 31}
